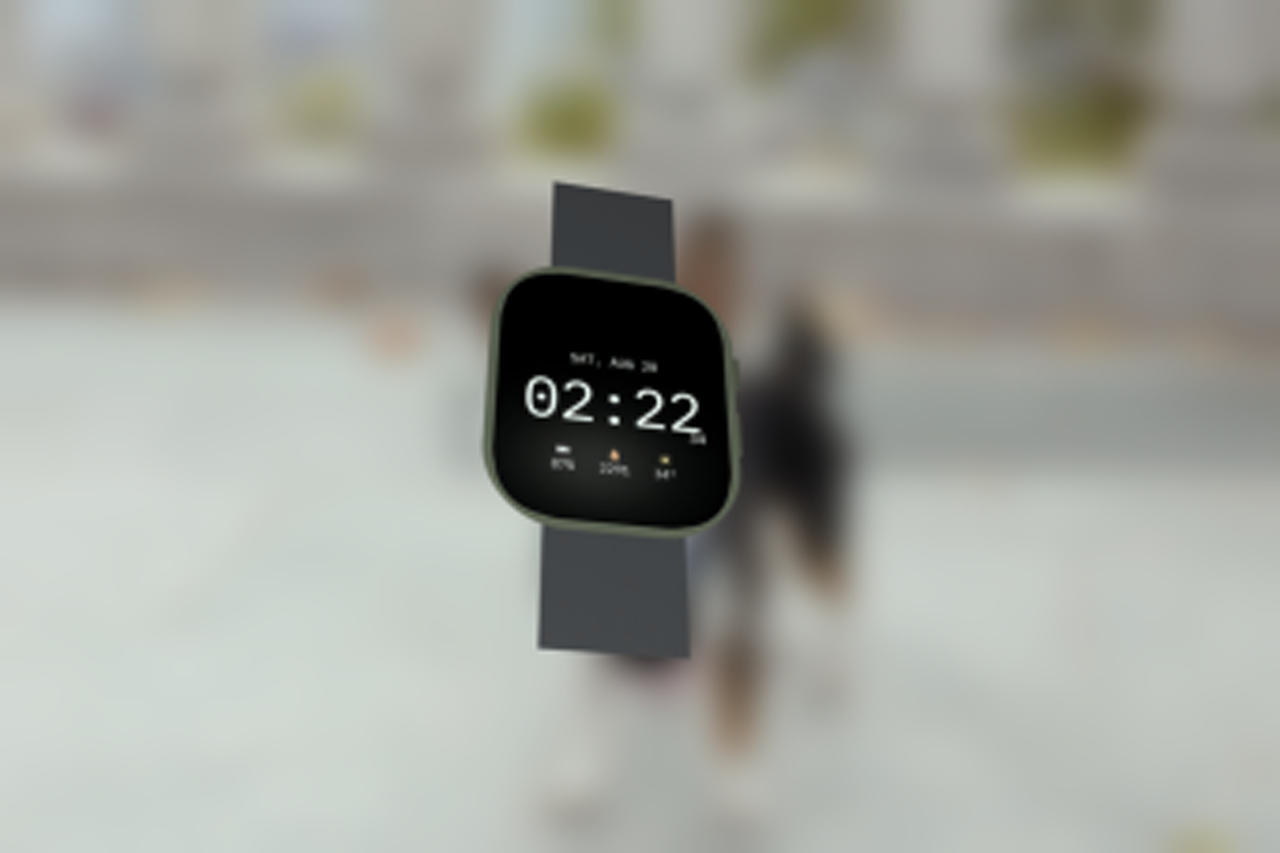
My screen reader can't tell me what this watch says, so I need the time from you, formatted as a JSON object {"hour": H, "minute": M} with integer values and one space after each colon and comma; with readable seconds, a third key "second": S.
{"hour": 2, "minute": 22}
